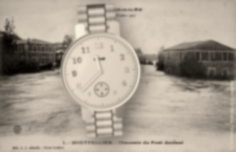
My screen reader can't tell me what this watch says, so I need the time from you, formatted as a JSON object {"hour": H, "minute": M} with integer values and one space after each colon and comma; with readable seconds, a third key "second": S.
{"hour": 11, "minute": 38}
